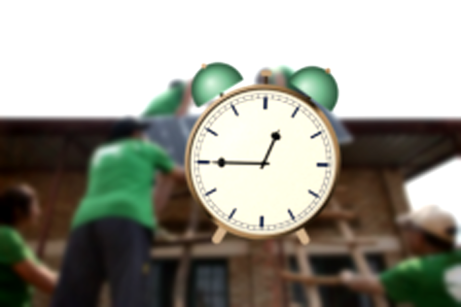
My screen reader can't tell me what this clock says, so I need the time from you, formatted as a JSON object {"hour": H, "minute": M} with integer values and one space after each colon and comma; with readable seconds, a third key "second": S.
{"hour": 12, "minute": 45}
